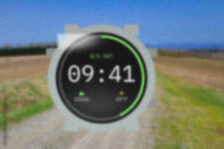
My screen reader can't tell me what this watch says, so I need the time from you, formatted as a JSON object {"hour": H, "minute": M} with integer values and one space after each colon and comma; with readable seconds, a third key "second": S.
{"hour": 9, "minute": 41}
